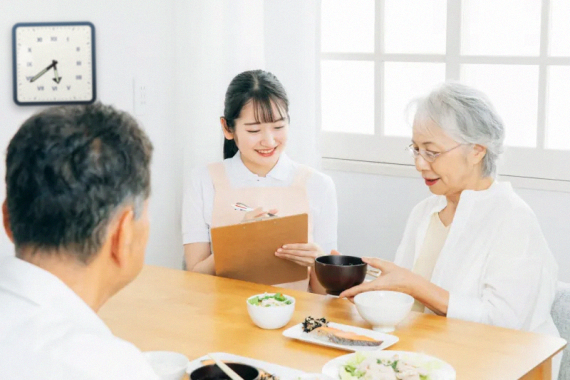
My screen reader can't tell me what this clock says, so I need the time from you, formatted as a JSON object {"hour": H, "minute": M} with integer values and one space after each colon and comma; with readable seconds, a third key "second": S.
{"hour": 5, "minute": 39}
